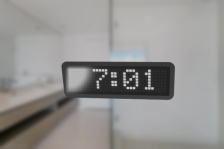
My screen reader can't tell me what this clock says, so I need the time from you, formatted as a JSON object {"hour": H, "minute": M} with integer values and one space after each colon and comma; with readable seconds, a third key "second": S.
{"hour": 7, "minute": 1}
